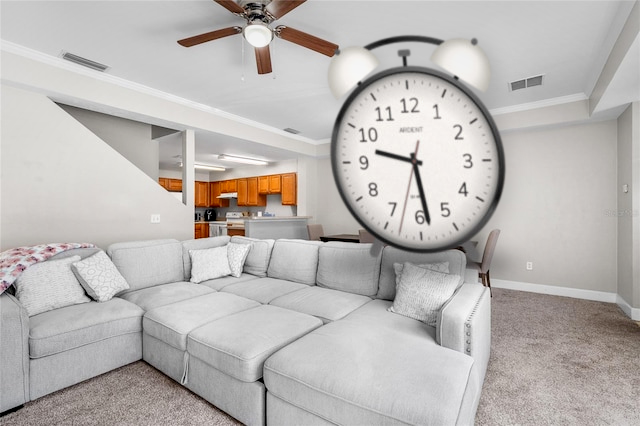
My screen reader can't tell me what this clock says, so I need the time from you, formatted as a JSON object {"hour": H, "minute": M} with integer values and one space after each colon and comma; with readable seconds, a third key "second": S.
{"hour": 9, "minute": 28, "second": 33}
